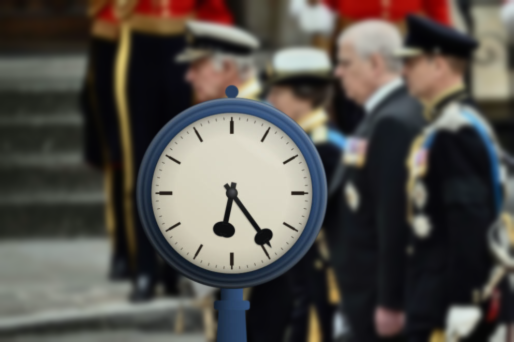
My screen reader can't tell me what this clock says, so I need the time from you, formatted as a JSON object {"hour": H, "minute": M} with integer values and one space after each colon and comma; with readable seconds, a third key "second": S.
{"hour": 6, "minute": 24}
